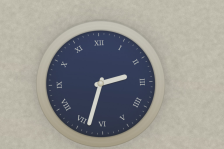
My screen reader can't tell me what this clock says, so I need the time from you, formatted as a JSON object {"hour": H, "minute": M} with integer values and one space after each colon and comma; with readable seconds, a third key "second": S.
{"hour": 2, "minute": 33}
